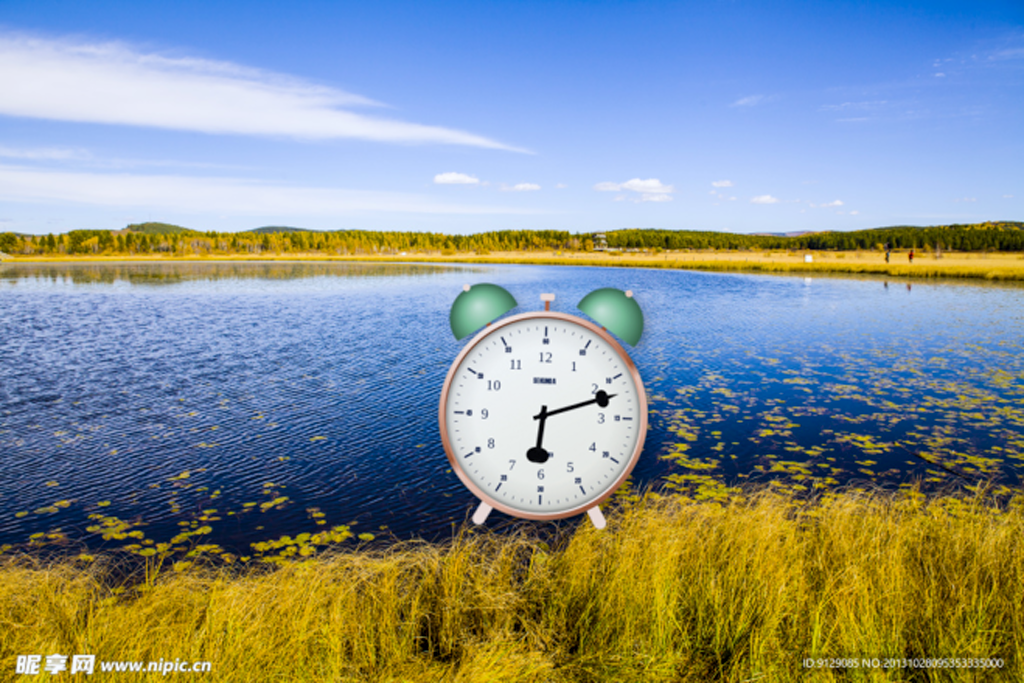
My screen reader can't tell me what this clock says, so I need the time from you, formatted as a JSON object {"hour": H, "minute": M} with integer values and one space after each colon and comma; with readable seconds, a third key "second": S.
{"hour": 6, "minute": 12}
